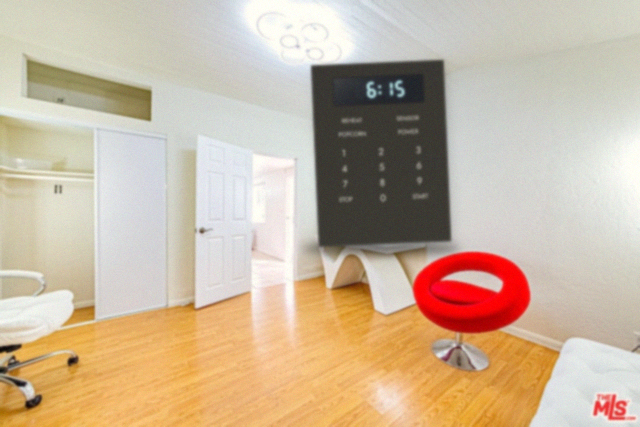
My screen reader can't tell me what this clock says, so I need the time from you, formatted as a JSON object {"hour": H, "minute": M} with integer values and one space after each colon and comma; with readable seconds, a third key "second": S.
{"hour": 6, "minute": 15}
